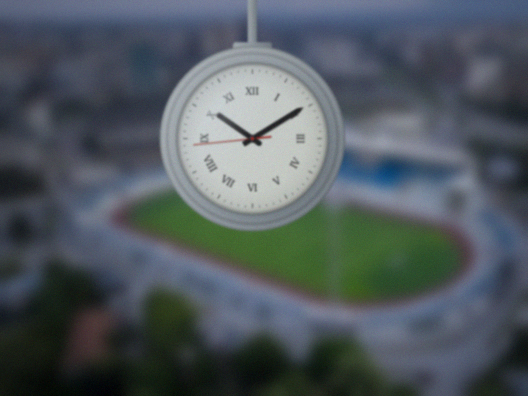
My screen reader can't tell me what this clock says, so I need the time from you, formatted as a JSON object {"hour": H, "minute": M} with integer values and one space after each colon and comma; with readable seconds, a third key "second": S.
{"hour": 10, "minute": 9, "second": 44}
